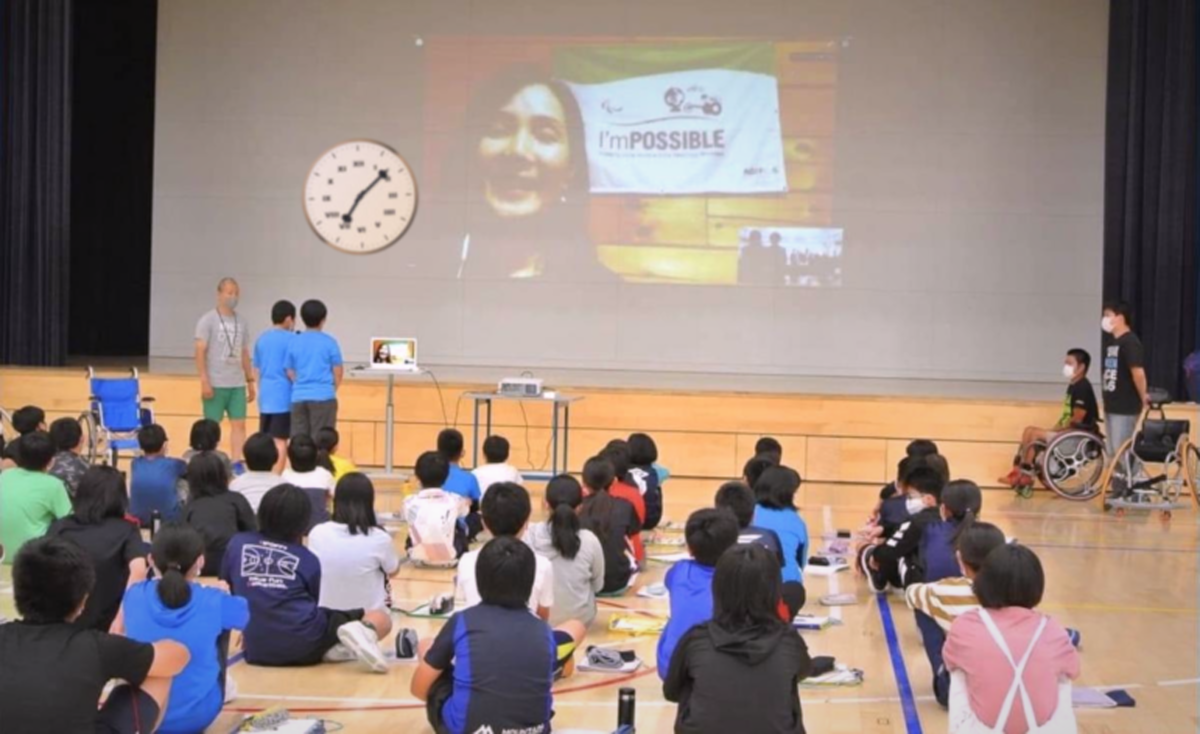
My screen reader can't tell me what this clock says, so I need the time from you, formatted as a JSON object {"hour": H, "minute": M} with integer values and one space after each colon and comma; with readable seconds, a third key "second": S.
{"hour": 7, "minute": 8}
